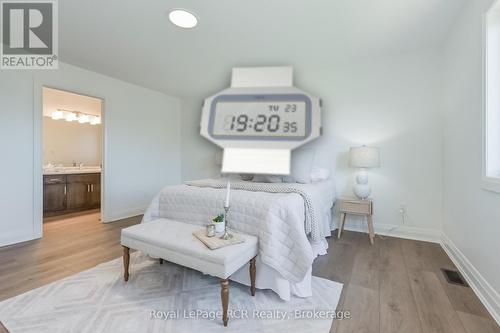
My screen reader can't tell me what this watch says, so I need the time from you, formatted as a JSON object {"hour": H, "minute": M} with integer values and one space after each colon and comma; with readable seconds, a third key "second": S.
{"hour": 19, "minute": 20}
